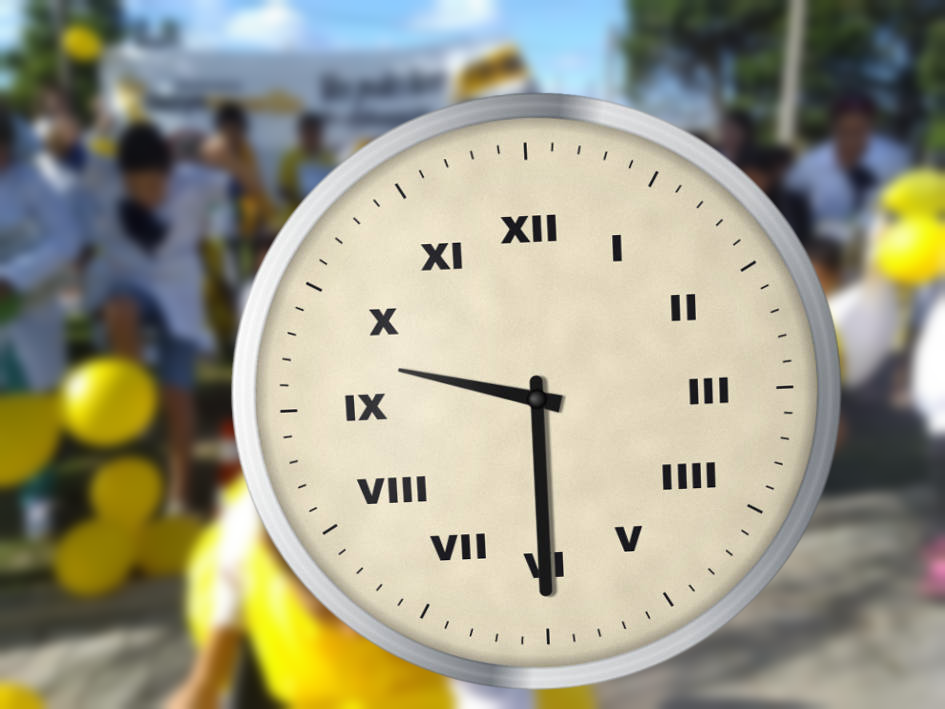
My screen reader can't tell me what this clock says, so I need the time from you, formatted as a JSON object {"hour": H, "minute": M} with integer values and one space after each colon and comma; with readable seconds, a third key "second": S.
{"hour": 9, "minute": 30}
